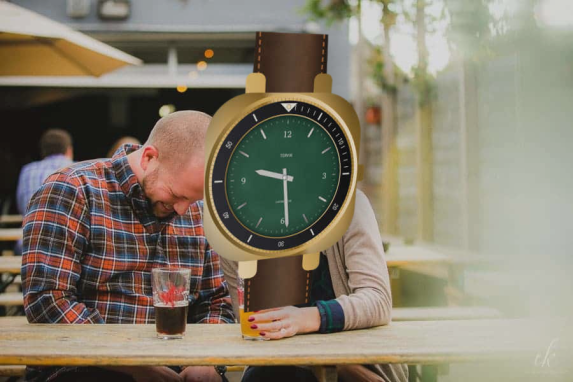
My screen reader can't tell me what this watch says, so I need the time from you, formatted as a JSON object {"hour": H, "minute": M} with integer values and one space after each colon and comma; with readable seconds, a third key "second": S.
{"hour": 9, "minute": 29}
